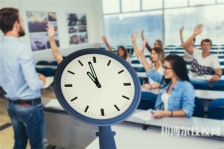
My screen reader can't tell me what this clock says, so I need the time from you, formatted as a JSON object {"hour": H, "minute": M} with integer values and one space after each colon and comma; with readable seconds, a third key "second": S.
{"hour": 10, "minute": 58}
